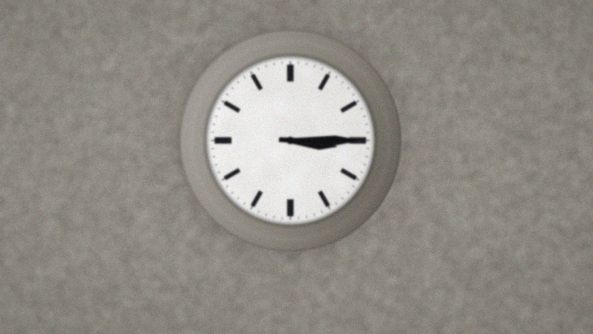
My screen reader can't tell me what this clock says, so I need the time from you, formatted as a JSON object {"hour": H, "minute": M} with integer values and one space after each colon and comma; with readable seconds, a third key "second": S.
{"hour": 3, "minute": 15}
